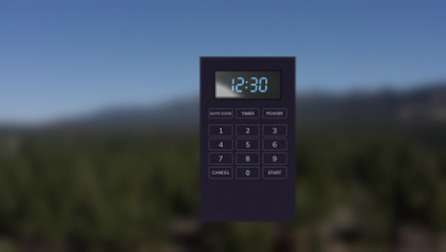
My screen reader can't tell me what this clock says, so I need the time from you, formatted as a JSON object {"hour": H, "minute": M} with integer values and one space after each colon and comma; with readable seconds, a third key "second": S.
{"hour": 12, "minute": 30}
